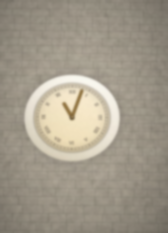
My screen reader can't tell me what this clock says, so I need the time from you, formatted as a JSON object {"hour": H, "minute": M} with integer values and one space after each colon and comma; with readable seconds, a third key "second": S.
{"hour": 11, "minute": 3}
